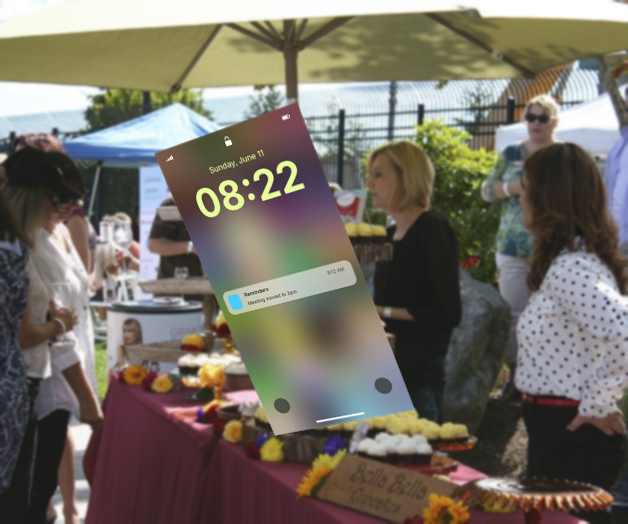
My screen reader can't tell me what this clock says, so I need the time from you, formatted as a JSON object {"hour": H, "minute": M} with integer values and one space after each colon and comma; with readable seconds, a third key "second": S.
{"hour": 8, "minute": 22}
